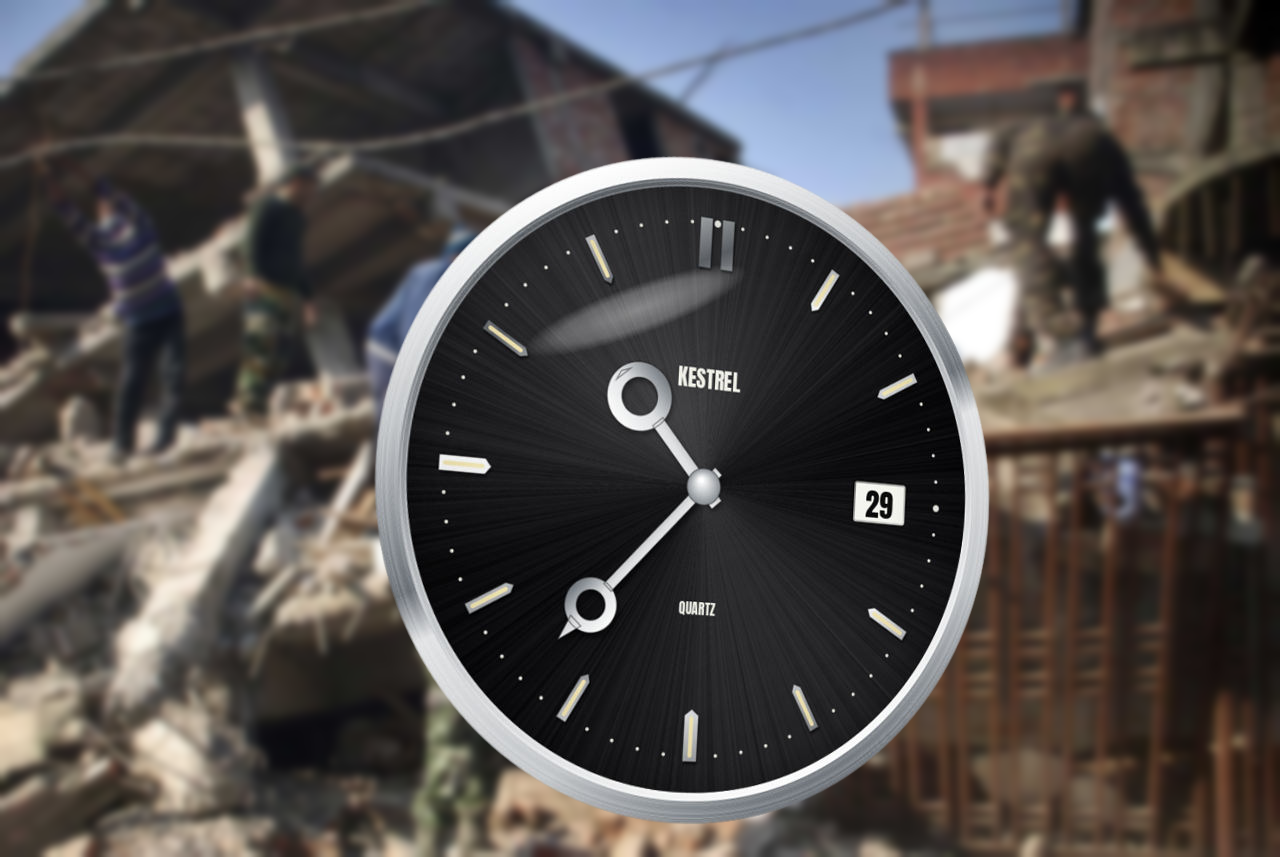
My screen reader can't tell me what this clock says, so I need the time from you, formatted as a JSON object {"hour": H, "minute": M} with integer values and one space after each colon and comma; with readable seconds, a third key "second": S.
{"hour": 10, "minute": 37}
